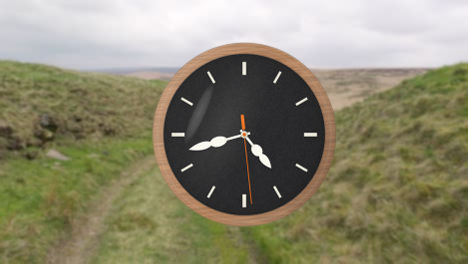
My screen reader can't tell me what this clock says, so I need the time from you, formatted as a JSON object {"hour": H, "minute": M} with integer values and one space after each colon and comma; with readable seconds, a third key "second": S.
{"hour": 4, "minute": 42, "second": 29}
